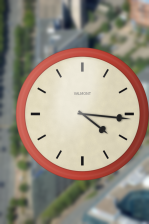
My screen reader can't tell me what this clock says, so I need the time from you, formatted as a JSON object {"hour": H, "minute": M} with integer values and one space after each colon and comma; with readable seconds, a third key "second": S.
{"hour": 4, "minute": 16}
